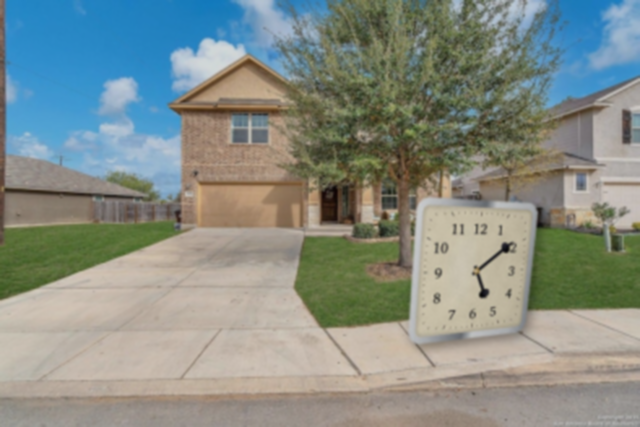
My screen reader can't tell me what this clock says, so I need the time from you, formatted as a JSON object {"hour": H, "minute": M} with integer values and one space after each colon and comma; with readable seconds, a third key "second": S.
{"hour": 5, "minute": 9}
